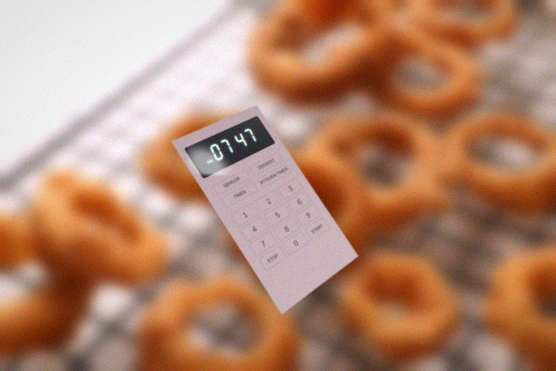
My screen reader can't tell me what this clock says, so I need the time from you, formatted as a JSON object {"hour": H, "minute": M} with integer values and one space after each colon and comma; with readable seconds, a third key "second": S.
{"hour": 7, "minute": 47}
